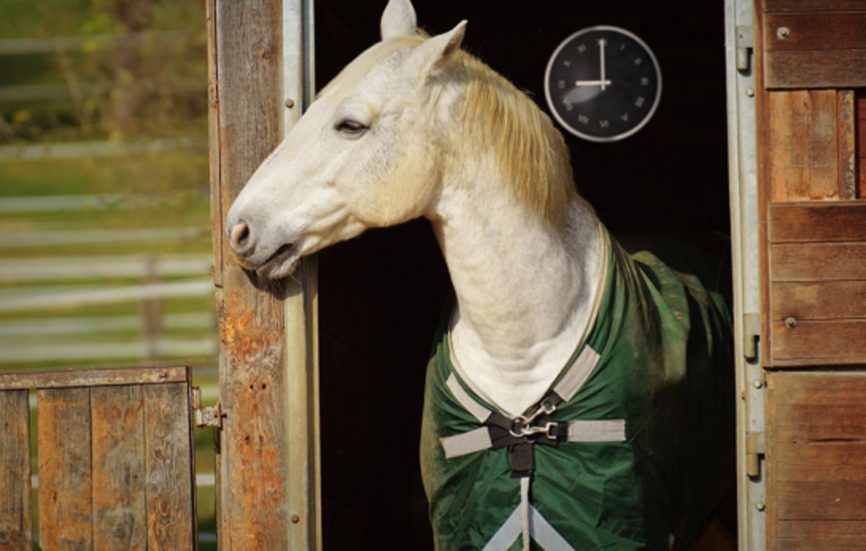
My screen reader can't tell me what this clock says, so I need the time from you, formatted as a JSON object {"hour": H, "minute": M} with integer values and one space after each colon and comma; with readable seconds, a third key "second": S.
{"hour": 9, "minute": 0}
